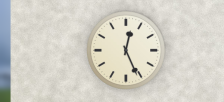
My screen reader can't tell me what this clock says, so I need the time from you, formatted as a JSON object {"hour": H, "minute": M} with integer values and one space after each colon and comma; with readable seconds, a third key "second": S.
{"hour": 12, "minute": 26}
